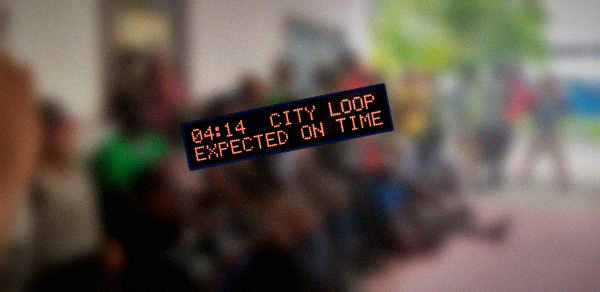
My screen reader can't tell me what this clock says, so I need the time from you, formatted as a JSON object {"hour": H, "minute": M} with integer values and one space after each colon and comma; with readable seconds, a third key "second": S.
{"hour": 4, "minute": 14}
